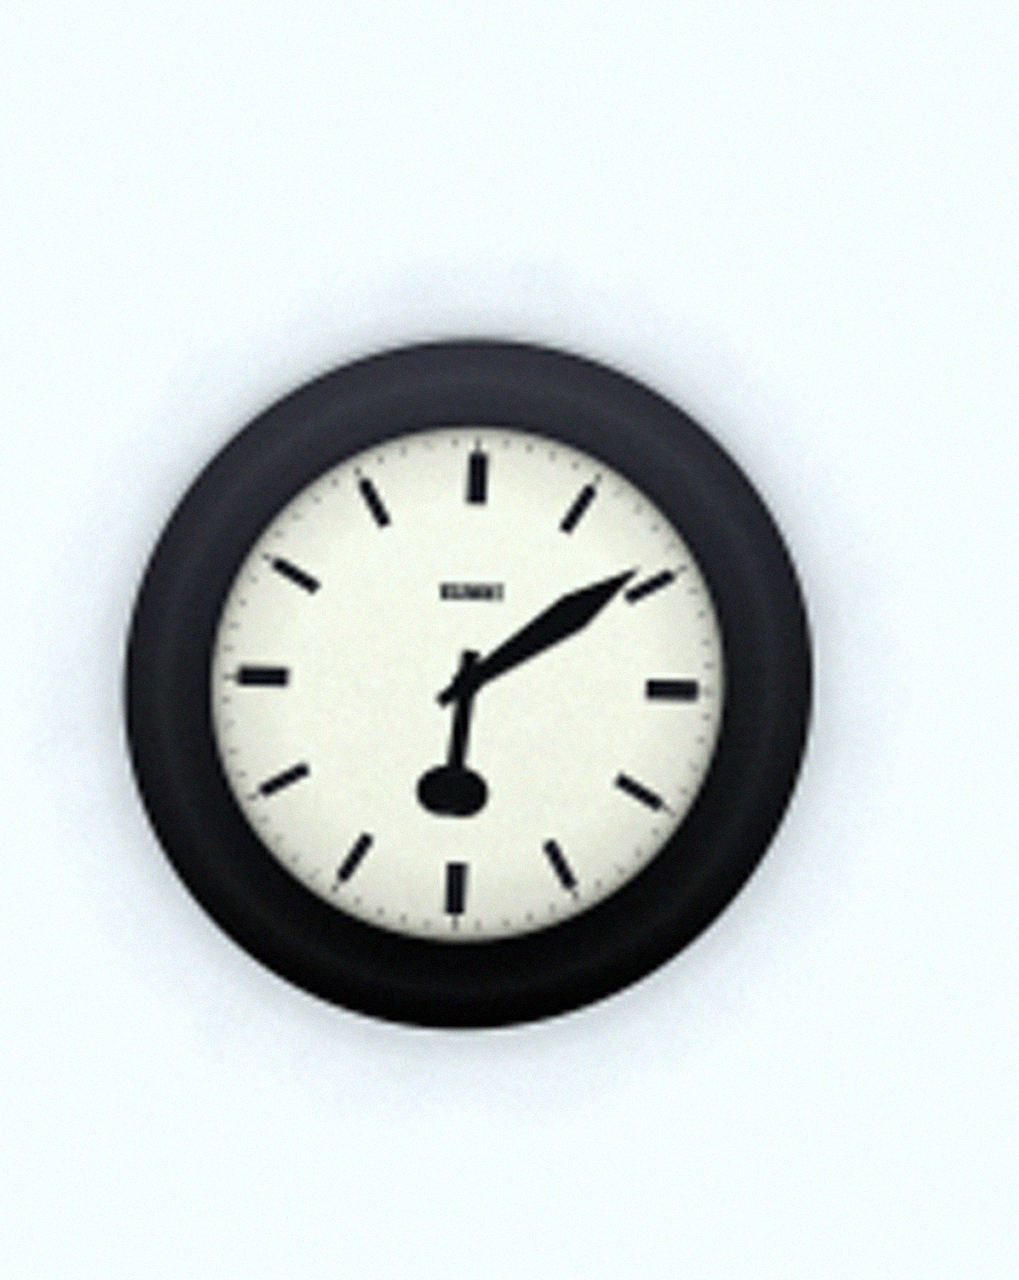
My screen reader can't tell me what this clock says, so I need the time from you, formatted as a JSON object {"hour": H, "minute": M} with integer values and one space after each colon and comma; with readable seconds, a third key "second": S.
{"hour": 6, "minute": 9}
